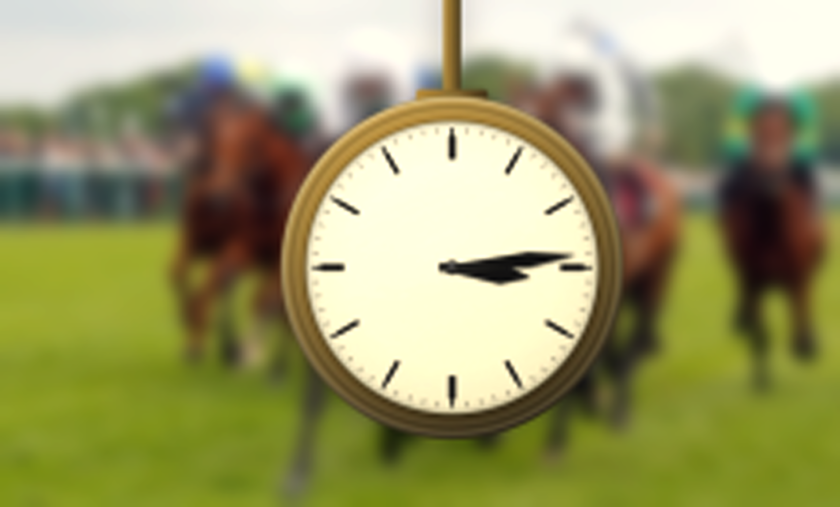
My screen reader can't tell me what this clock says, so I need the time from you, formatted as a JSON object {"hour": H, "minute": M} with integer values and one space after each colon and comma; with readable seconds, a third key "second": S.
{"hour": 3, "minute": 14}
